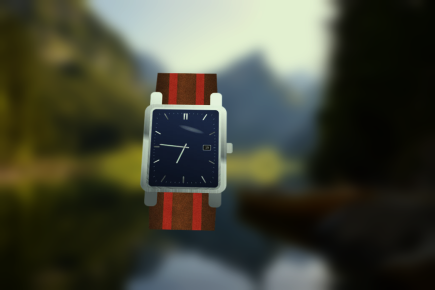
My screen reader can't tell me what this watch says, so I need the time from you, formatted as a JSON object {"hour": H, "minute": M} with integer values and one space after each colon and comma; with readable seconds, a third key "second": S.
{"hour": 6, "minute": 46}
